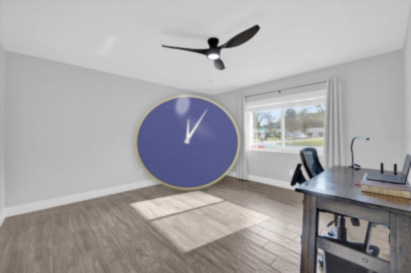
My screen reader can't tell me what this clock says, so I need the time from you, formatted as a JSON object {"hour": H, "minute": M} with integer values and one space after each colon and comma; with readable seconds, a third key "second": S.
{"hour": 12, "minute": 5}
